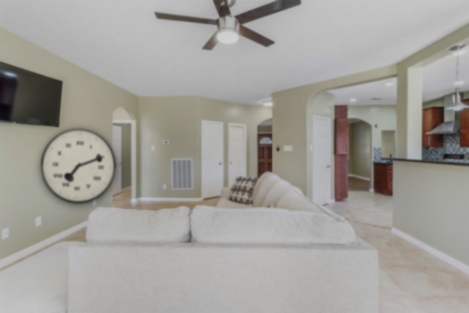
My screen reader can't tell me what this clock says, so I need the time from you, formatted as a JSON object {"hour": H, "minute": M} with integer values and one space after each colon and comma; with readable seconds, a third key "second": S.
{"hour": 7, "minute": 11}
